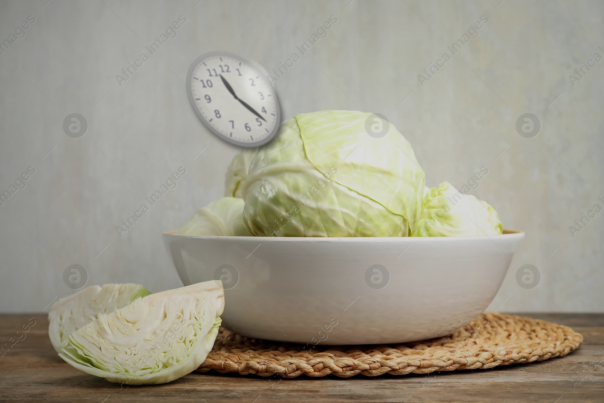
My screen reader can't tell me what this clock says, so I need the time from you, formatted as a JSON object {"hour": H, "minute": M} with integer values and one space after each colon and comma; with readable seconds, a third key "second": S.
{"hour": 11, "minute": 23}
